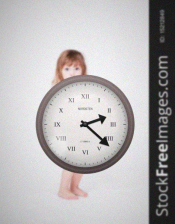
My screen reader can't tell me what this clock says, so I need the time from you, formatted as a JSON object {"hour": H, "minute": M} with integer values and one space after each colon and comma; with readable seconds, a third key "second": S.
{"hour": 2, "minute": 22}
